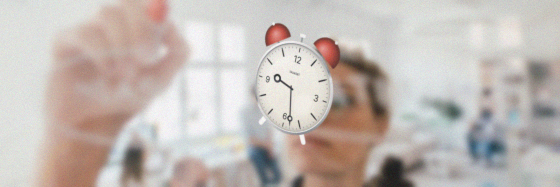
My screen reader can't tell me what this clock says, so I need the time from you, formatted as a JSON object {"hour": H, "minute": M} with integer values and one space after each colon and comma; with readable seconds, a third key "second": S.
{"hour": 9, "minute": 28}
